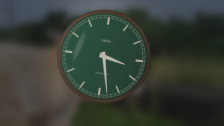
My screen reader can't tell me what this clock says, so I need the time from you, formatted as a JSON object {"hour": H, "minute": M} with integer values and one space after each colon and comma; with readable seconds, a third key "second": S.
{"hour": 3, "minute": 28}
